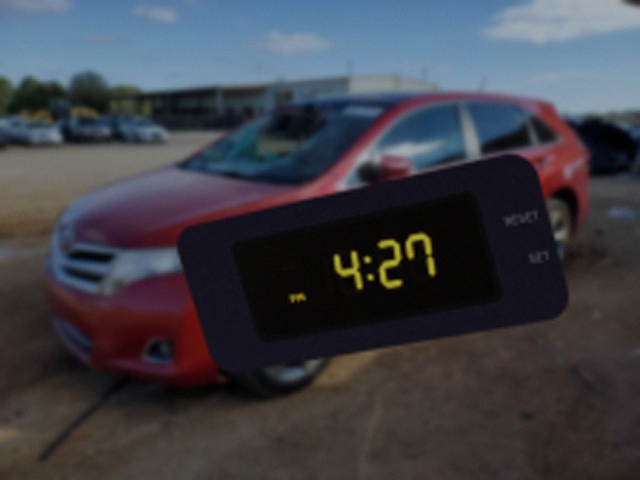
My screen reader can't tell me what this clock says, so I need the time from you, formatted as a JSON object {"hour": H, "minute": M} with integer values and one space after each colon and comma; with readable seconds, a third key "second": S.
{"hour": 4, "minute": 27}
